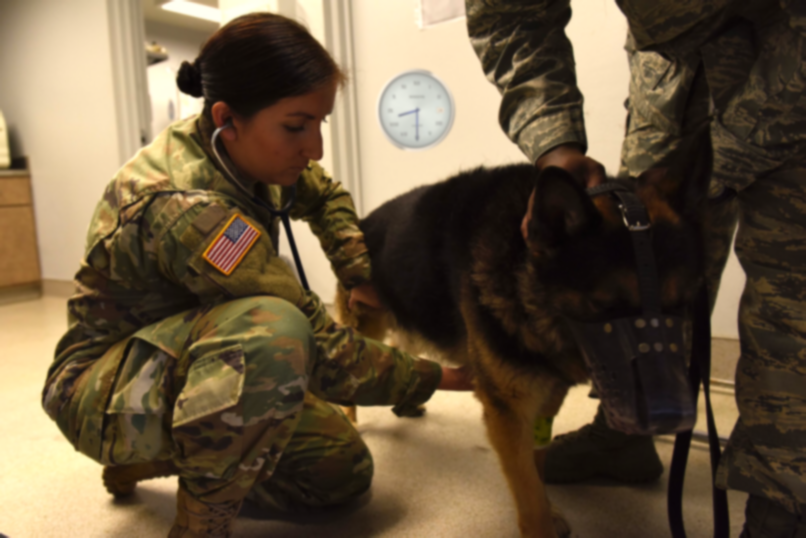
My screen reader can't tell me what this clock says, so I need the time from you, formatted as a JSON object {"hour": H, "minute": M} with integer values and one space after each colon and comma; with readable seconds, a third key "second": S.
{"hour": 8, "minute": 30}
